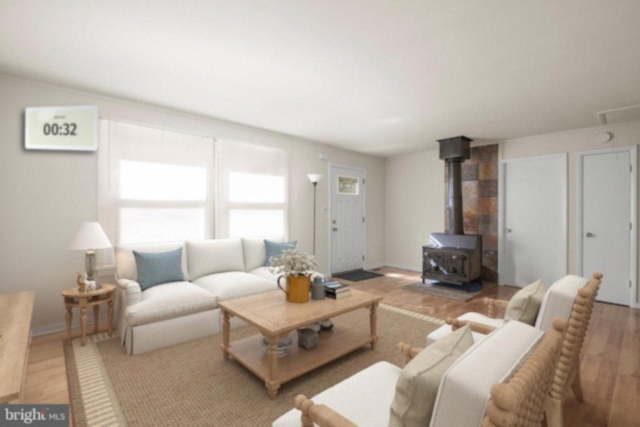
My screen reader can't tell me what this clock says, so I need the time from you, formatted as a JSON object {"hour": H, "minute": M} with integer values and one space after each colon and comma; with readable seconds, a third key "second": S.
{"hour": 0, "minute": 32}
